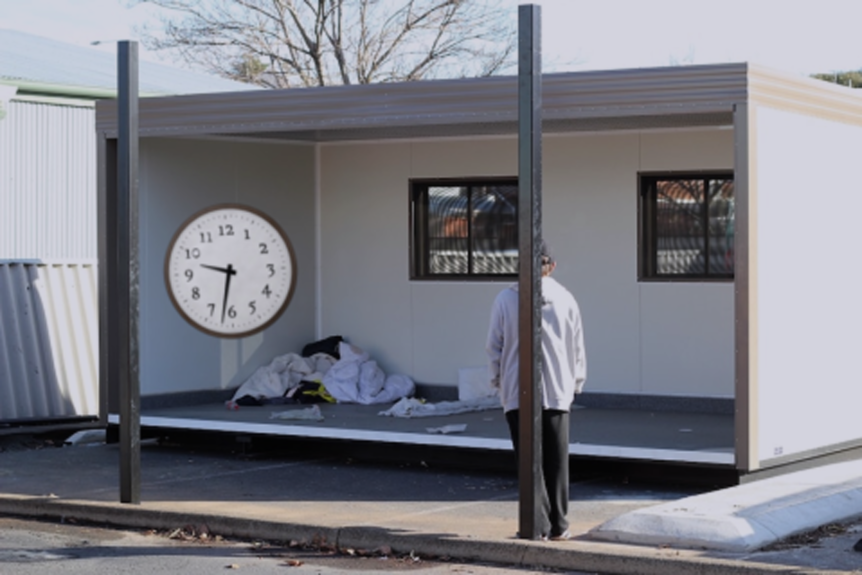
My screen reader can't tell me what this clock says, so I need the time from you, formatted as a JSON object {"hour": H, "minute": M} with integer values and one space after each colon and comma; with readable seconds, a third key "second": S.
{"hour": 9, "minute": 32}
